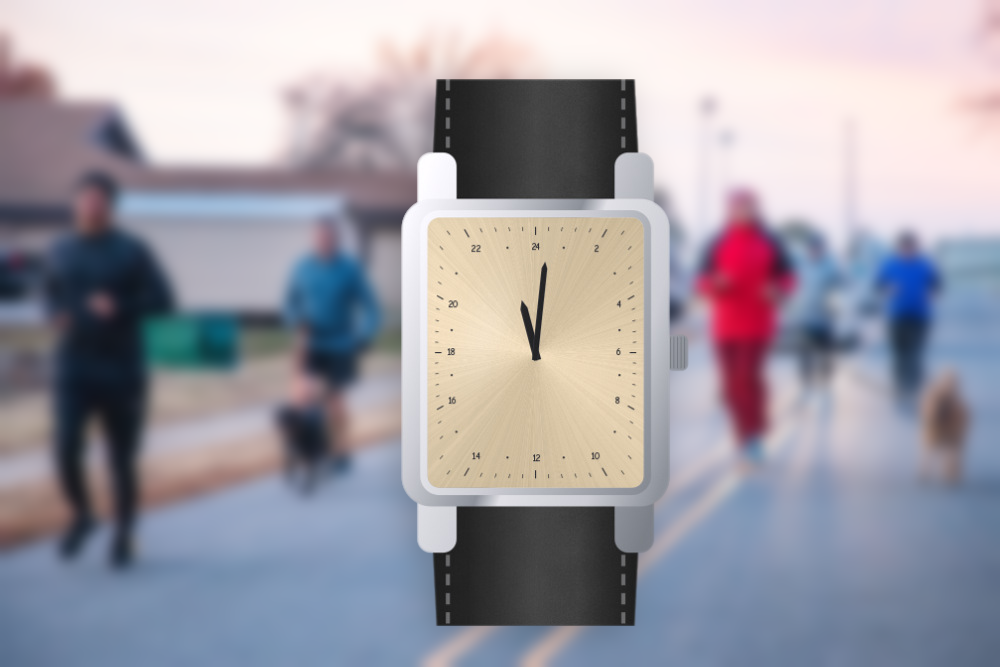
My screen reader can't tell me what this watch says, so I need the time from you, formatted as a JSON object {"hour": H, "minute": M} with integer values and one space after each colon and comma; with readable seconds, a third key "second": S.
{"hour": 23, "minute": 1}
